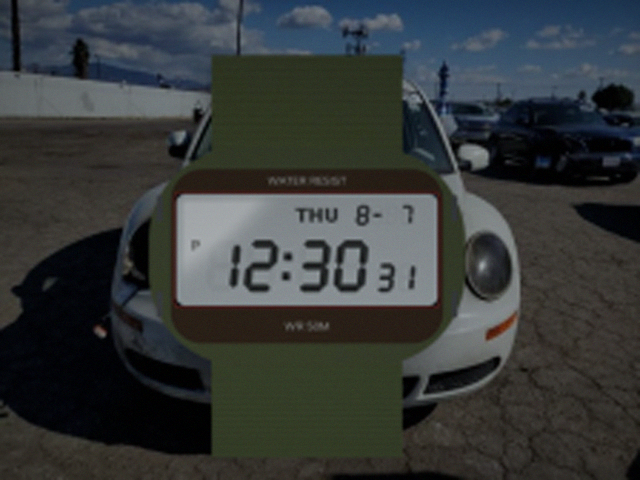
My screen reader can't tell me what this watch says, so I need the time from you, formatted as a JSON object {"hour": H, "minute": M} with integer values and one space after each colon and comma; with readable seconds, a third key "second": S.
{"hour": 12, "minute": 30, "second": 31}
